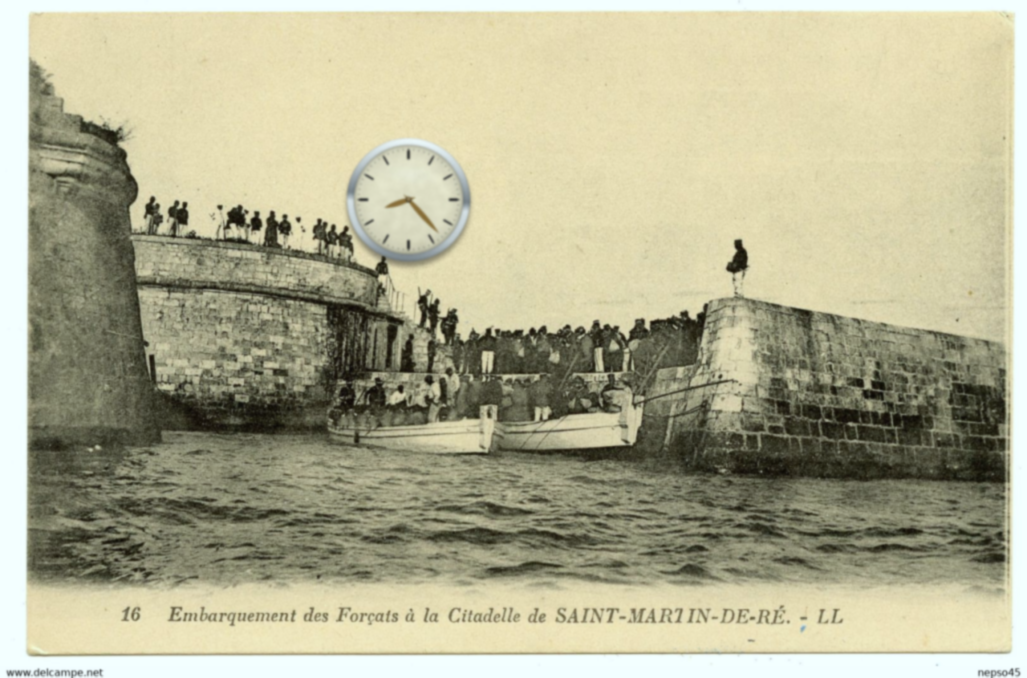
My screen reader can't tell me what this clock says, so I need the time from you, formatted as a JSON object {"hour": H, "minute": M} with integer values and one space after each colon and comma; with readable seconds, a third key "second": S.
{"hour": 8, "minute": 23}
